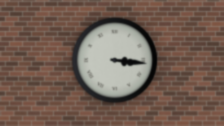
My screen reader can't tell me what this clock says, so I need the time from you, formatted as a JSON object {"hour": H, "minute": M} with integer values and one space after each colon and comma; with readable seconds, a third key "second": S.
{"hour": 3, "minute": 16}
